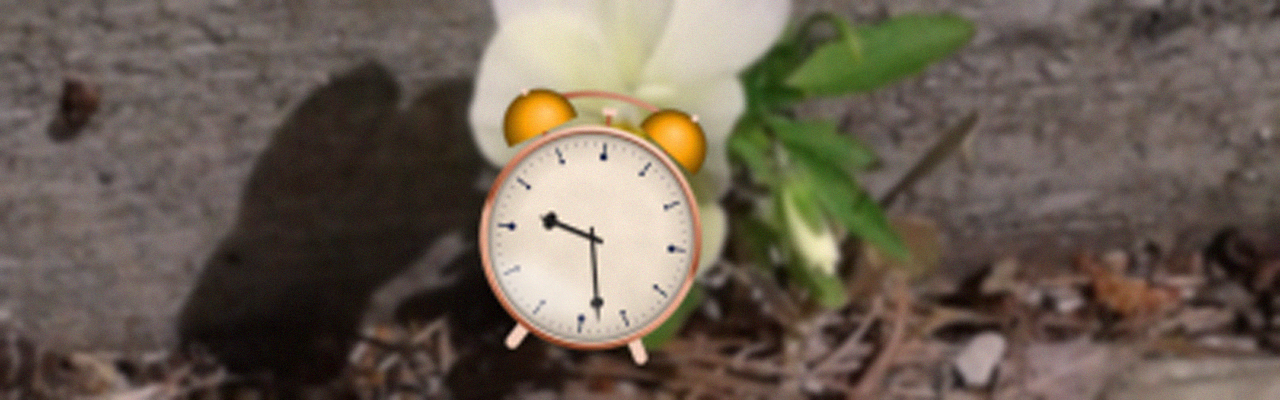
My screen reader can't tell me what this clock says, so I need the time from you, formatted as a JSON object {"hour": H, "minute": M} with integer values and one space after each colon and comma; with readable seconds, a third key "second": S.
{"hour": 9, "minute": 28}
